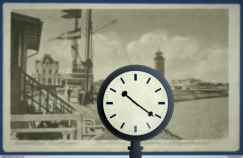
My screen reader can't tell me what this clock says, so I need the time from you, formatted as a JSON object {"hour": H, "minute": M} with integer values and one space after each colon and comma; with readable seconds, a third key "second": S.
{"hour": 10, "minute": 21}
